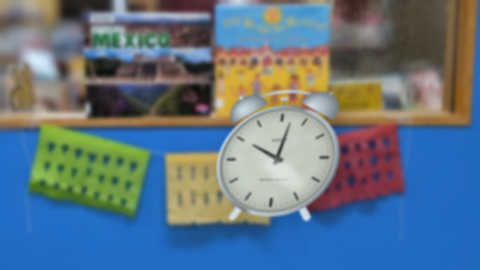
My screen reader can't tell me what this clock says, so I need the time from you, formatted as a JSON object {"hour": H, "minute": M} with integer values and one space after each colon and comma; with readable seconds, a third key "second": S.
{"hour": 10, "minute": 2}
